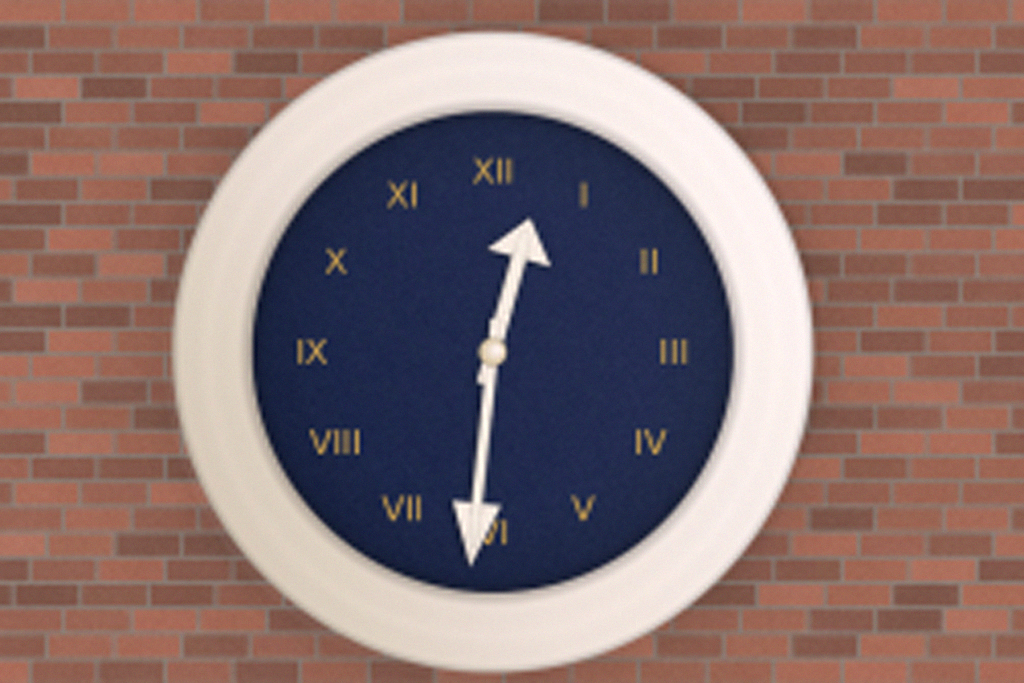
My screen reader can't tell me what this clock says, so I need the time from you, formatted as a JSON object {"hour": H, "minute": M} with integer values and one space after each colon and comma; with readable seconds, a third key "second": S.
{"hour": 12, "minute": 31}
